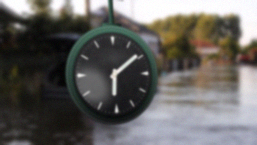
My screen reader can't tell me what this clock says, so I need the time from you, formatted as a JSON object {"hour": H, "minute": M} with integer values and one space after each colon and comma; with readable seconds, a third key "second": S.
{"hour": 6, "minute": 9}
